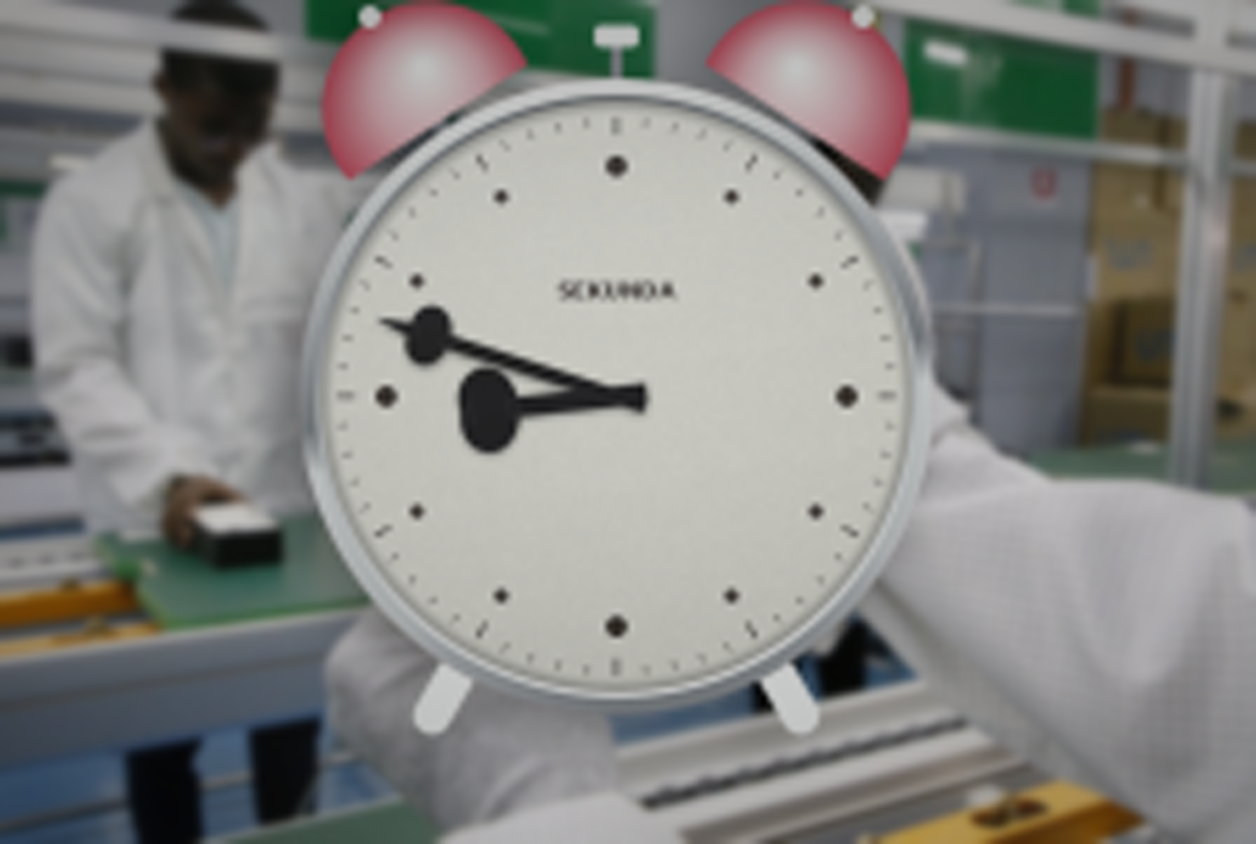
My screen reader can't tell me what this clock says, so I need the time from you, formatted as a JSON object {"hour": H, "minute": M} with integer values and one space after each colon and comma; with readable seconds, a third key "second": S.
{"hour": 8, "minute": 48}
